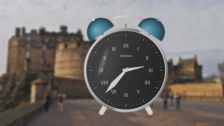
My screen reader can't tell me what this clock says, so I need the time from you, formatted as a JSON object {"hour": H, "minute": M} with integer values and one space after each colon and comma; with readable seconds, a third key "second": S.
{"hour": 2, "minute": 37}
